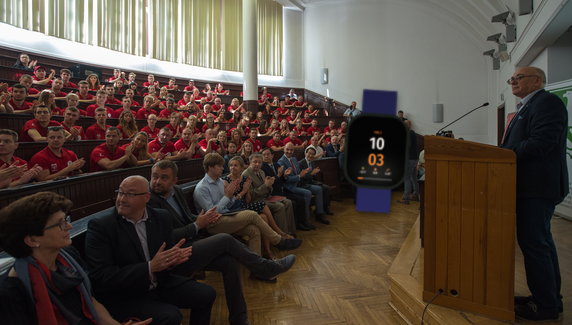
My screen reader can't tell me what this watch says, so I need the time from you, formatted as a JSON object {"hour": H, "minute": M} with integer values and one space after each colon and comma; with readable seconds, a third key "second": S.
{"hour": 10, "minute": 3}
